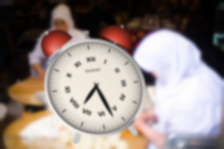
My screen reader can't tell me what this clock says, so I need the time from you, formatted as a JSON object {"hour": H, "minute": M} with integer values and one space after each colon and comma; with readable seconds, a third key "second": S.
{"hour": 7, "minute": 27}
